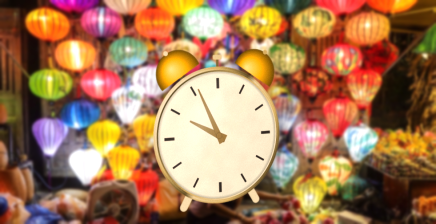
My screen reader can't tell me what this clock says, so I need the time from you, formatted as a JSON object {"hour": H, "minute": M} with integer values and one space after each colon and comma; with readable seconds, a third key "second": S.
{"hour": 9, "minute": 56}
